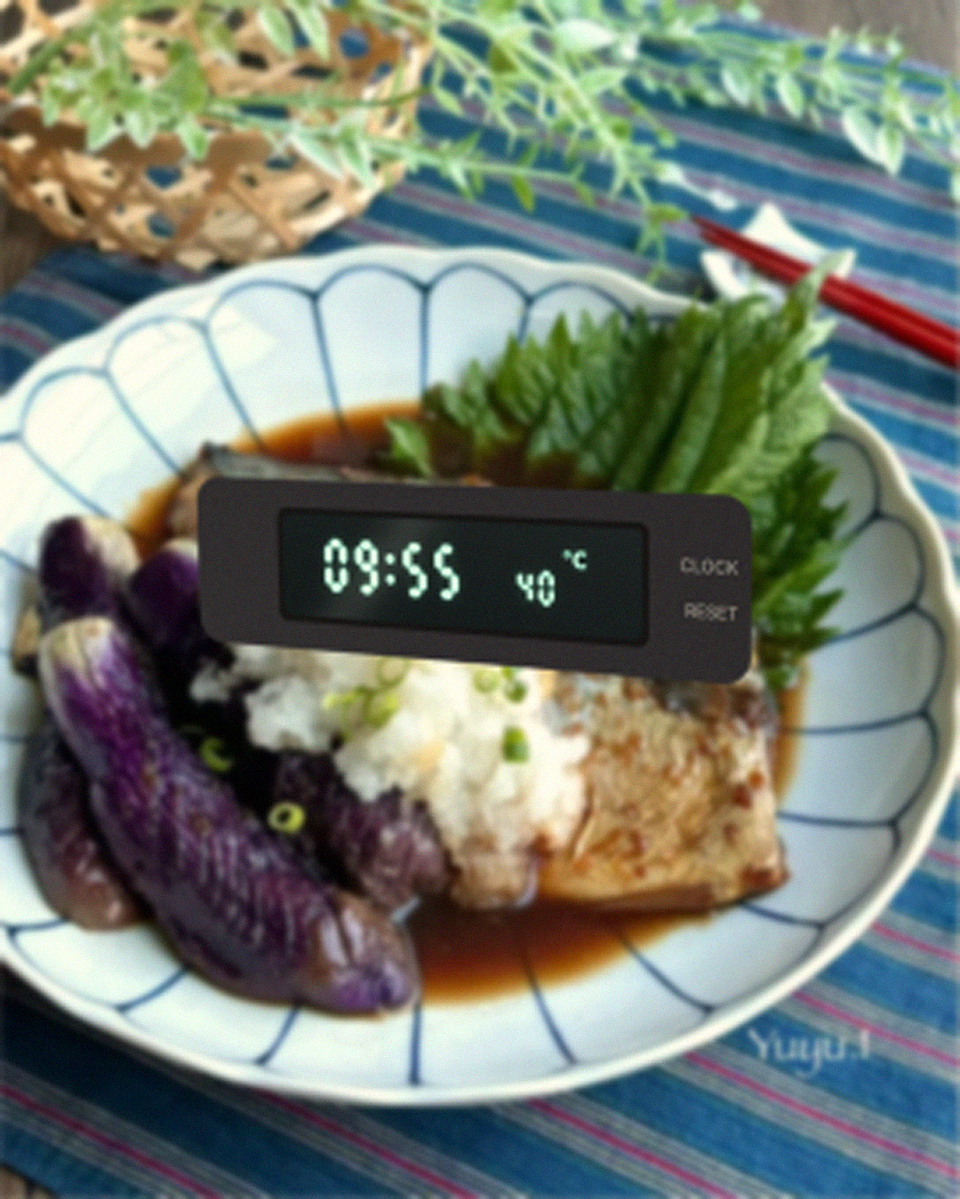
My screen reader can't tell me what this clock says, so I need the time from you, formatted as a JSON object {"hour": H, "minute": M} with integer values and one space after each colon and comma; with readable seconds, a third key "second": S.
{"hour": 9, "minute": 55}
